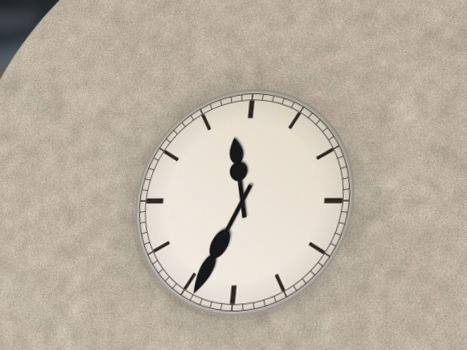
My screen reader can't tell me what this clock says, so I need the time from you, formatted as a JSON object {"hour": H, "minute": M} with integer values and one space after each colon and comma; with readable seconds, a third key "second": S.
{"hour": 11, "minute": 34}
